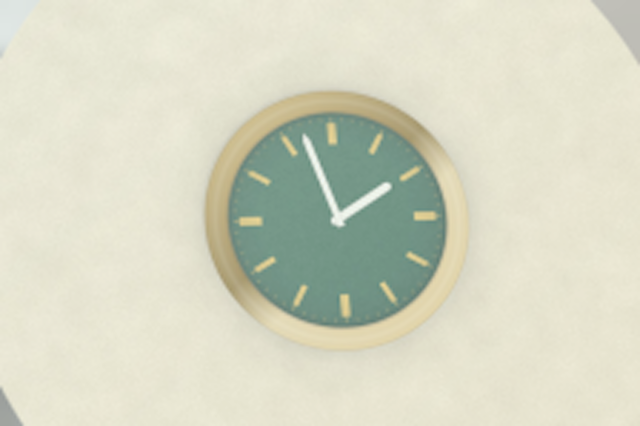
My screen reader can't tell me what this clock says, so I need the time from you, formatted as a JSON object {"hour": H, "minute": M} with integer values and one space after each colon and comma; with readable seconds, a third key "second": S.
{"hour": 1, "minute": 57}
